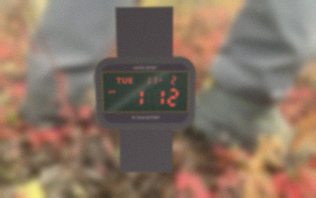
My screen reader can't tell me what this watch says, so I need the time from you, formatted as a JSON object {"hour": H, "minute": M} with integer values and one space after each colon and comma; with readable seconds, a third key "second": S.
{"hour": 1, "minute": 12}
